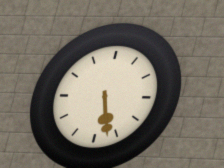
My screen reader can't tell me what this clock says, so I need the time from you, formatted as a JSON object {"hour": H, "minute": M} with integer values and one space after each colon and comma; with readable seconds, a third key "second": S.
{"hour": 5, "minute": 27}
